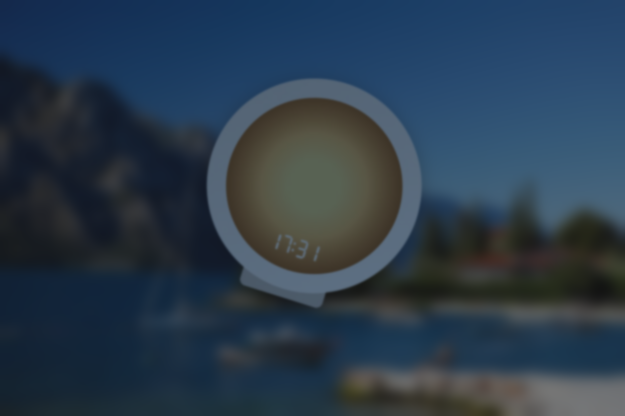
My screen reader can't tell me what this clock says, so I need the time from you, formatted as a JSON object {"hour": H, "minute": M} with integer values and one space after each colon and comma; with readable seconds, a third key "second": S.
{"hour": 17, "minute": 31}
